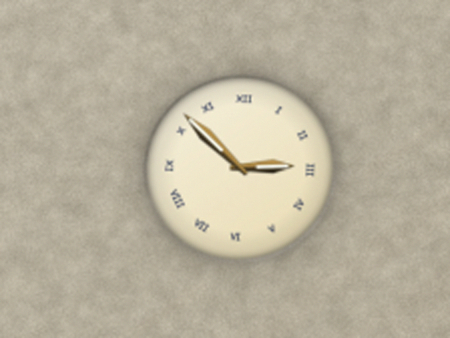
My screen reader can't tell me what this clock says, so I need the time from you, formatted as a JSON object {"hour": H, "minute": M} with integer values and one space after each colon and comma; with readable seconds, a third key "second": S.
{"hour": 2, "minute": 52}
